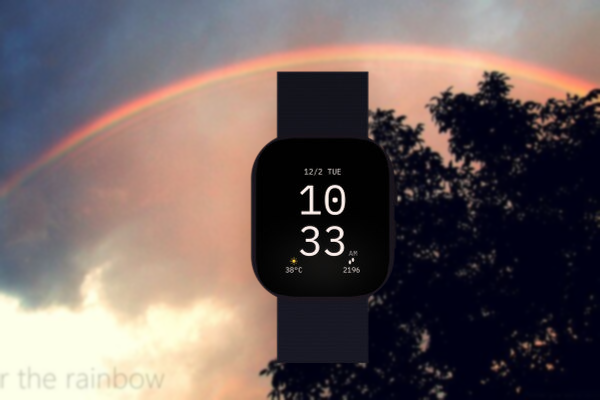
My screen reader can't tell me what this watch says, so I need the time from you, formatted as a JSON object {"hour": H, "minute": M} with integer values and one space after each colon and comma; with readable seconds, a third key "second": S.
{"hour": 10, "minute": 33}
